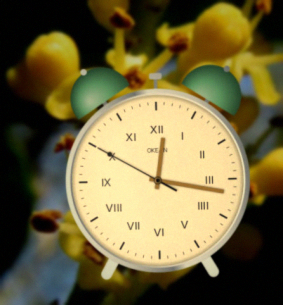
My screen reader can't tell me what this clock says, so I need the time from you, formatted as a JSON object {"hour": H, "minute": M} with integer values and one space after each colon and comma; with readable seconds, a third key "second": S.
{"hour": 12, "minute": 16, "second": 50}
